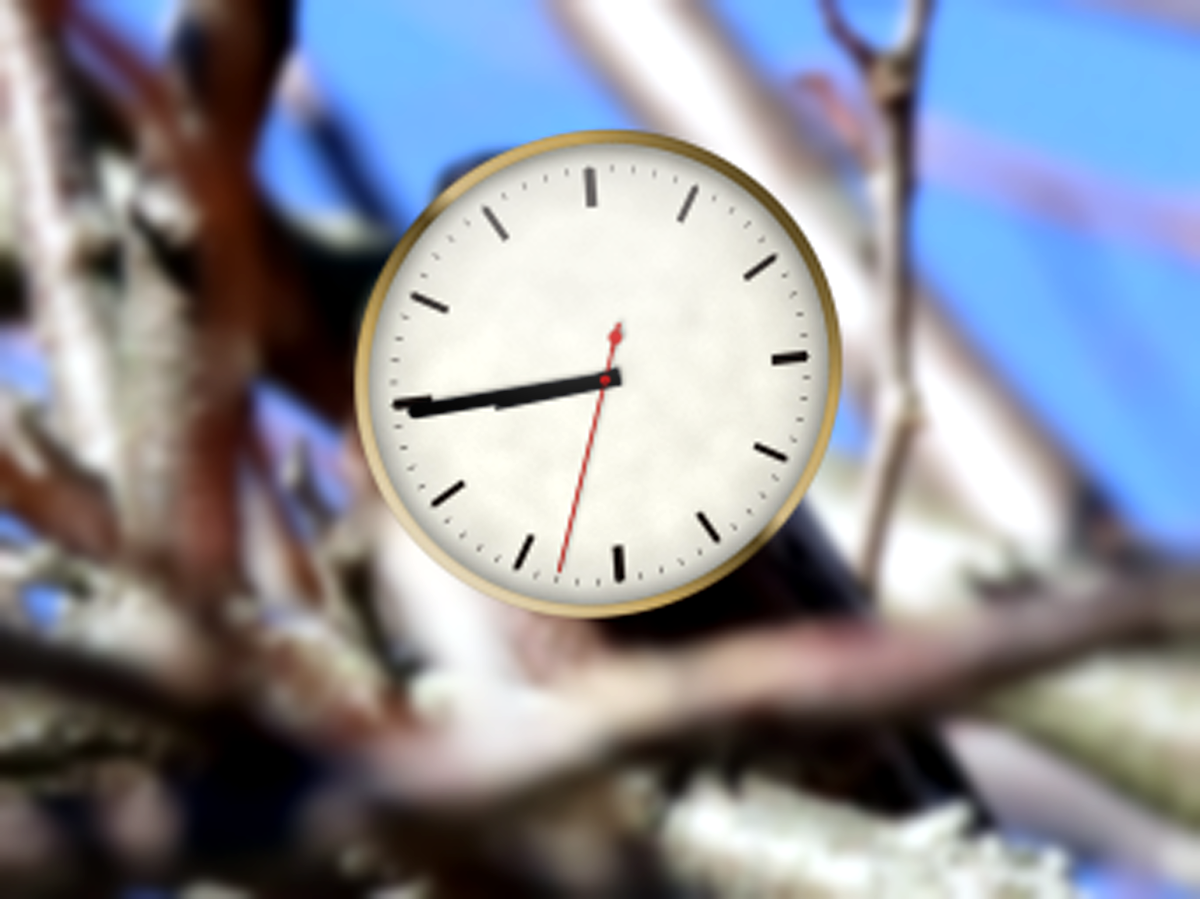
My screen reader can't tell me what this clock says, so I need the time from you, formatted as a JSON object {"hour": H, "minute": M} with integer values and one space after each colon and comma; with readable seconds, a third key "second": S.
{"hour": 8, "minute": 44, "second": 33}
